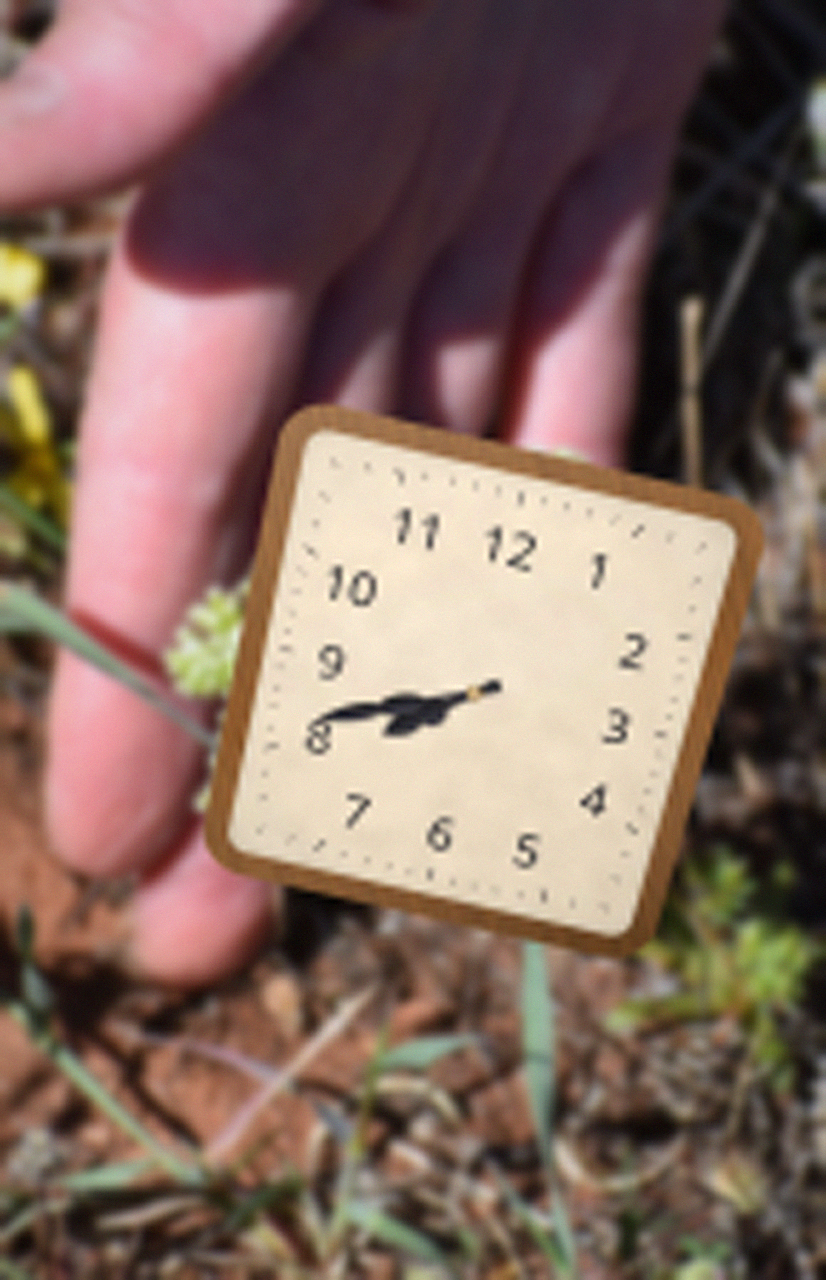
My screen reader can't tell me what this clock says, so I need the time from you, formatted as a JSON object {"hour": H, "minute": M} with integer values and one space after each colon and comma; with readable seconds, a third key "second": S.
{"hour": 7, "minute": 41}
